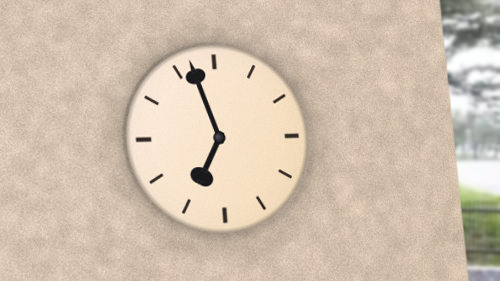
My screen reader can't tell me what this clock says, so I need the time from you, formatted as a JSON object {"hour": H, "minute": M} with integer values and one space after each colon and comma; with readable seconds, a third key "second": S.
{"hour": 6, "minute": 57}
